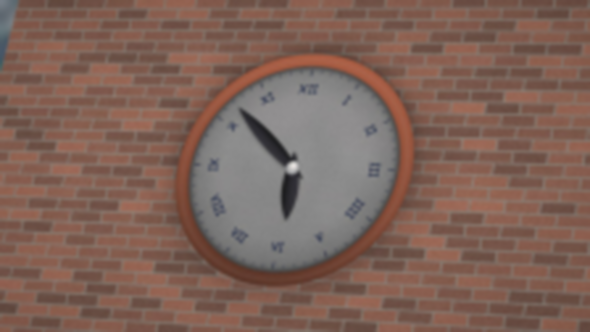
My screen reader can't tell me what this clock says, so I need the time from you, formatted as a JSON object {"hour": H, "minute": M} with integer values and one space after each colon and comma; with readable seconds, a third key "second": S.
{"hour": 5, "minute": 52}
